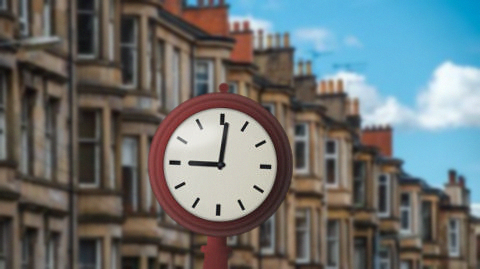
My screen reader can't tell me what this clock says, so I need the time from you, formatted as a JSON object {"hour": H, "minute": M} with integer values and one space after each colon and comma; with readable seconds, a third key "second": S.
{"hour": 9, "minute": 1}
